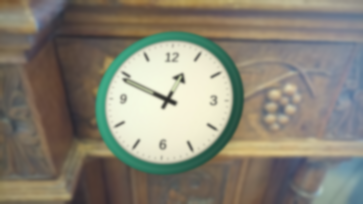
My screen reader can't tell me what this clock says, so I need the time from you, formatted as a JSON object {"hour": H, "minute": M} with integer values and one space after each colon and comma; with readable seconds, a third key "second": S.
{"hour": 12, "minute": 49}
